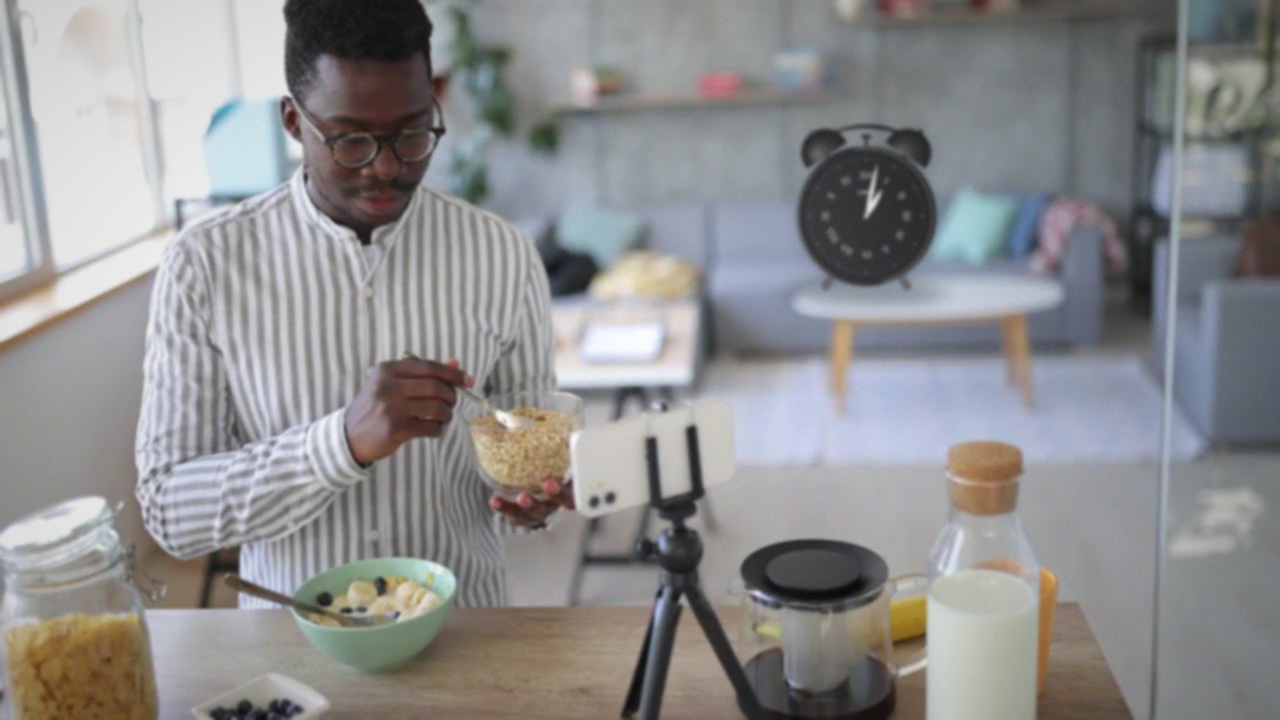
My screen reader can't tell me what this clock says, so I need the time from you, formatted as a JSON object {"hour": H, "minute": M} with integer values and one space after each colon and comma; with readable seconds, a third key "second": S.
{"hour": 1, "minute": 2}
